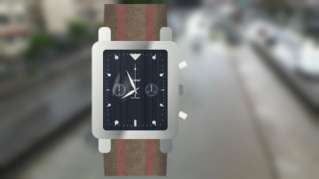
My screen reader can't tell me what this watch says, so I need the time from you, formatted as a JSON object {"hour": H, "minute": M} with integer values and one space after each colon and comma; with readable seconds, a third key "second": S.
{"hour": 7, "minute": 56}
